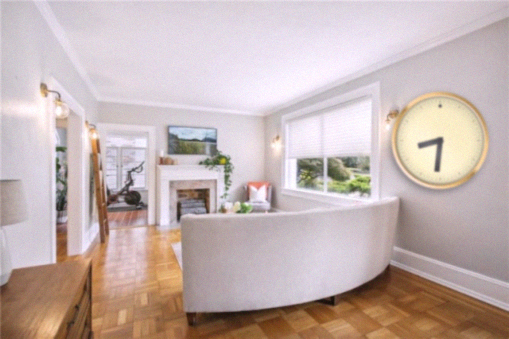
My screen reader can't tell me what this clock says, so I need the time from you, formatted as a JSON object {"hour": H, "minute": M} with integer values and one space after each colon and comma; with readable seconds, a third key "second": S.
{"hour": 8, "minute": 31}
